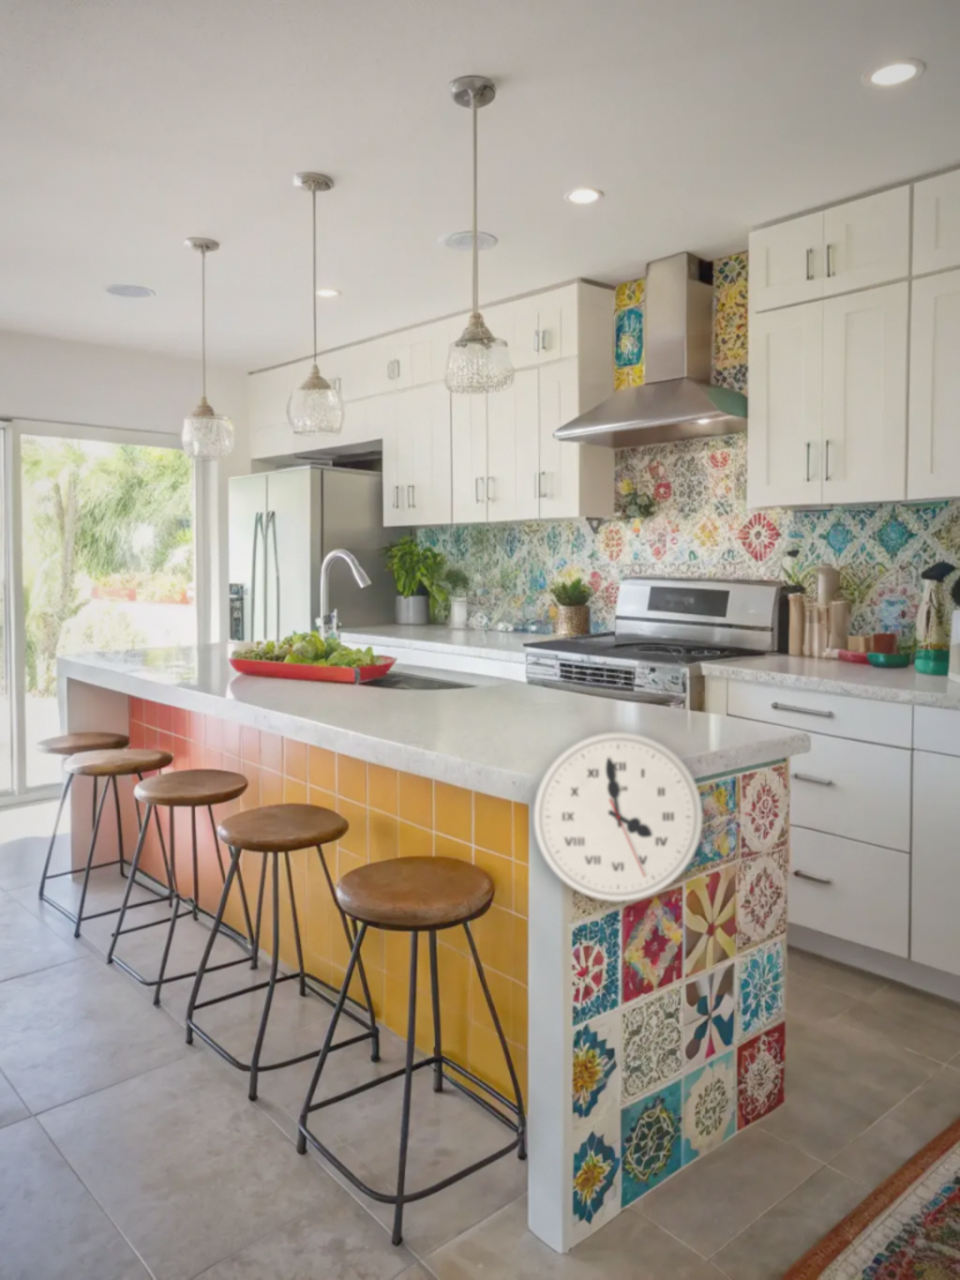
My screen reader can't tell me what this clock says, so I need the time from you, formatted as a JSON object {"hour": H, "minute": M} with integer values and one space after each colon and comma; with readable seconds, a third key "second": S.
{"hour": 3, "minute": 58, "second": 26}
